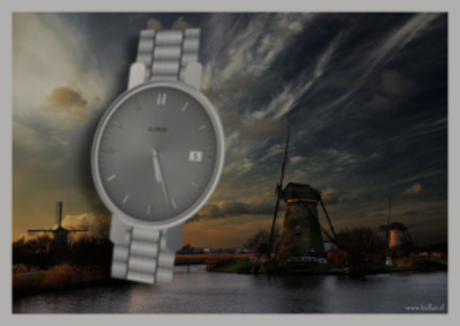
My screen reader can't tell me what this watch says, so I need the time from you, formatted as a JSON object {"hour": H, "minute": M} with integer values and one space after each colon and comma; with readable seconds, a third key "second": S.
{"hour": 5, "minute": 26}
